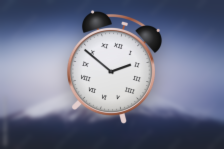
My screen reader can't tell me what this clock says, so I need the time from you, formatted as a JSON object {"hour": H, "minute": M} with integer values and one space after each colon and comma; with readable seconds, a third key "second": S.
{"hour": 1, "minute": 49}
